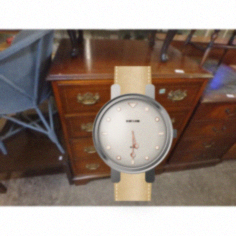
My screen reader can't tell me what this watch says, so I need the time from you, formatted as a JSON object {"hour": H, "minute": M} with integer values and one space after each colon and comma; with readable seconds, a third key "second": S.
{"hour": 5, "minute": 30}
